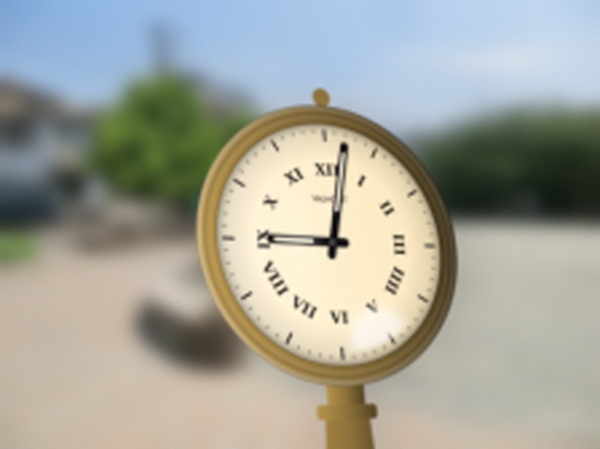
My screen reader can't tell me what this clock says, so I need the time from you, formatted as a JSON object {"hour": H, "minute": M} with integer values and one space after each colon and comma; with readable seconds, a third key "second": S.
{"hour": 9, "minute": 2}
